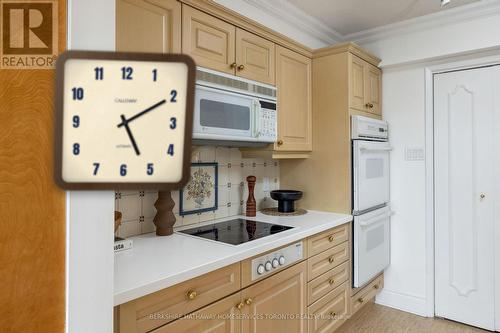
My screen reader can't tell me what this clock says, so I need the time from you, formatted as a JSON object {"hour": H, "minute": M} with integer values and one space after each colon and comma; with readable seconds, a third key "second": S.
{"hour": 5, "minute": 10}
